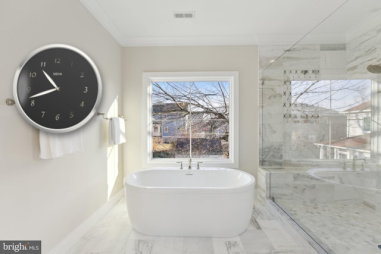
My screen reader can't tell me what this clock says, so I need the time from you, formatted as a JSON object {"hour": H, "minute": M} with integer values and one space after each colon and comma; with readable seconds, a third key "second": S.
{"hour": 10, "minute": 42}
